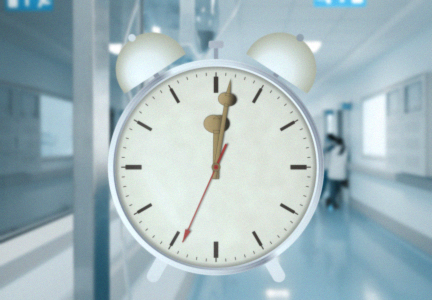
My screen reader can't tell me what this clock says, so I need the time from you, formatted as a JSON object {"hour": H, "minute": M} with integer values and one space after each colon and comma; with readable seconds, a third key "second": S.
{"hour": 12, "minute": 1, "second": 34}
